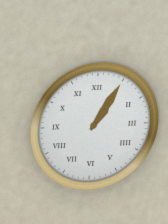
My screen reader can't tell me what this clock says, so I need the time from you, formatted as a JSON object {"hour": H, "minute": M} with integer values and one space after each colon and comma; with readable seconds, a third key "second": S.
{"hour": 1, "minute": 5}
